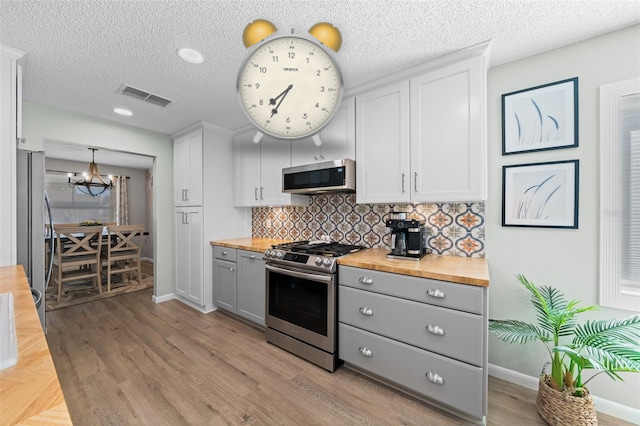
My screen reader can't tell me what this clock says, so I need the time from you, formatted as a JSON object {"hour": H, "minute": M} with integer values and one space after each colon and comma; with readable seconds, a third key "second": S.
{"hour": 7, "minute": 35}
